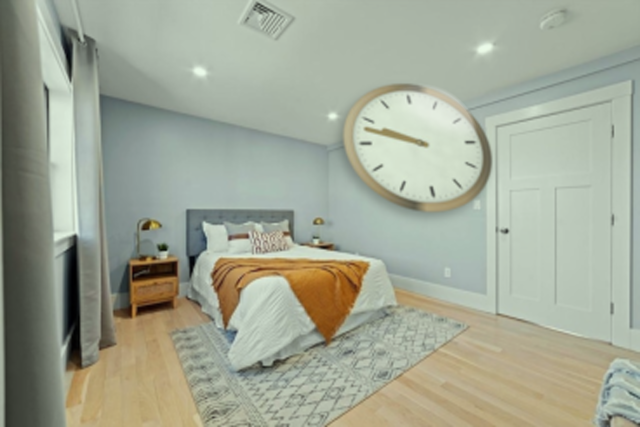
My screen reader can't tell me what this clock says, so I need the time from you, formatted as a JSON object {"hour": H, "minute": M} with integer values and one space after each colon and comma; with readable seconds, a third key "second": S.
{"hour": 9, "minute": 48}
